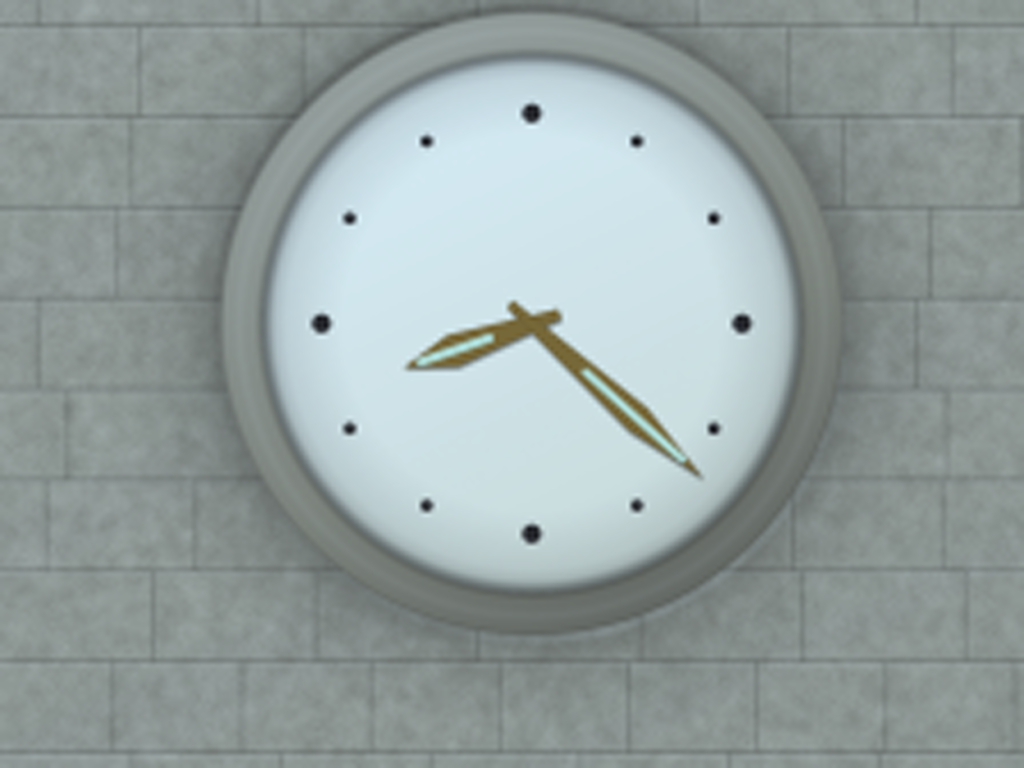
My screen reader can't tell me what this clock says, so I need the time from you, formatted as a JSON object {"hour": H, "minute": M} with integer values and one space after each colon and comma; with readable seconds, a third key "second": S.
{"hour": 8, "minute": 22}
